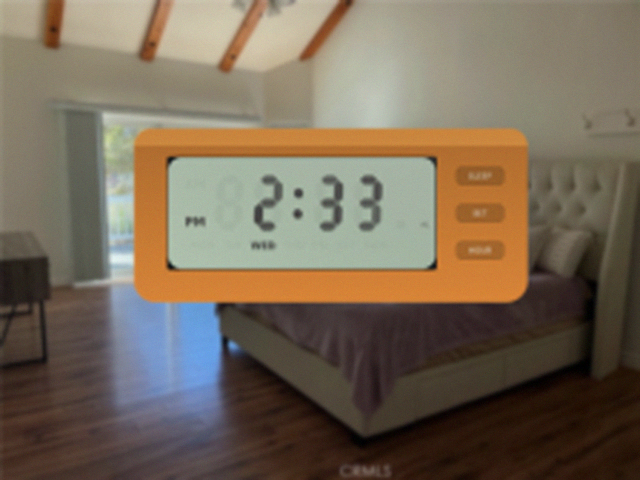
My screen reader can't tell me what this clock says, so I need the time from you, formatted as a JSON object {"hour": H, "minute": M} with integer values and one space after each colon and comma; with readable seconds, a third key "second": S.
{"hour": 2, "minute": 33}
